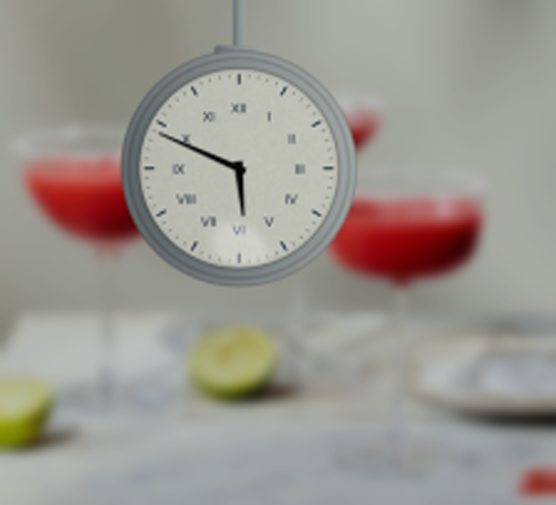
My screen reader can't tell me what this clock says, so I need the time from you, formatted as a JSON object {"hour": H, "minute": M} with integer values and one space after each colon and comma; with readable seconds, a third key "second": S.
{"hour": 5, "minute": 49}
